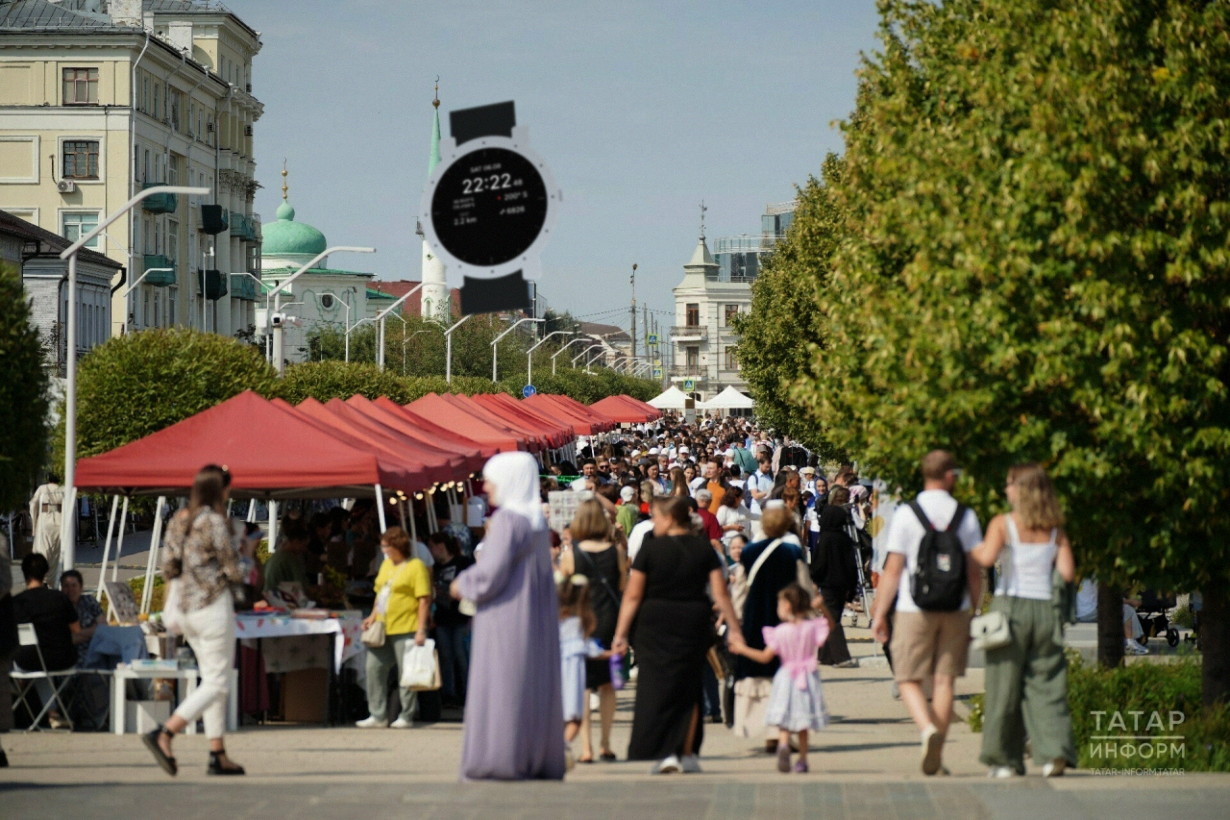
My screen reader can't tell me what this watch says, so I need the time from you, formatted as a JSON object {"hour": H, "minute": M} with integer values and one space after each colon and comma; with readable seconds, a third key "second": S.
{"hour": 22, "minute": 22}
